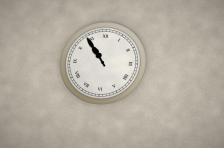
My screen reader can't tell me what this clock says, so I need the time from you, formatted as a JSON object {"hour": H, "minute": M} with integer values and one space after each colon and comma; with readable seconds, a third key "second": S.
{"hour": 10, "minute": 54}
